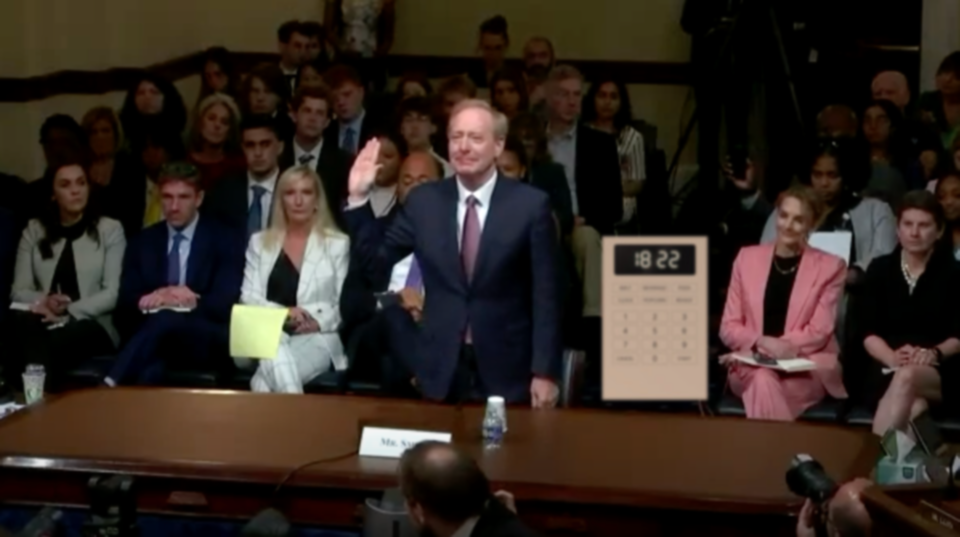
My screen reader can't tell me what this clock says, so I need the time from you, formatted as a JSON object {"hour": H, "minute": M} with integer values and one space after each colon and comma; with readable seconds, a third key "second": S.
{"hour": 18, "minute": 22}
